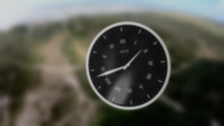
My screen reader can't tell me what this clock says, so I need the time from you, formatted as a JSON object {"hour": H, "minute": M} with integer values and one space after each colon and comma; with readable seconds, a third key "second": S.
{"hour": 1, "minute": 43}
